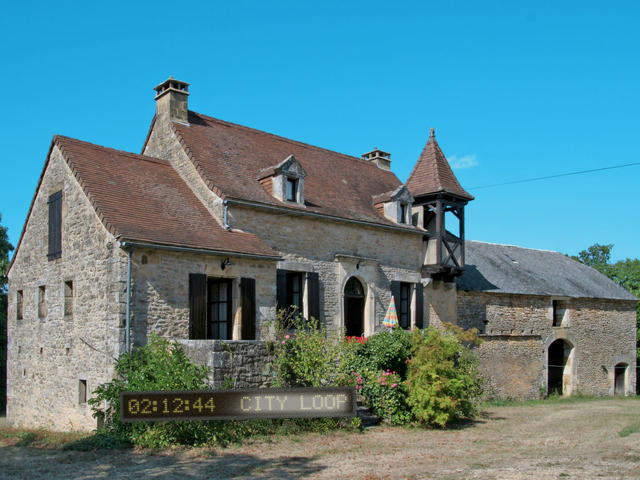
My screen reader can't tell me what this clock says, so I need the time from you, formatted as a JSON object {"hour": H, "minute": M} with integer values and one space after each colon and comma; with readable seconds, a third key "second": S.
{"hour": 2, "minute": 12, "second": 44}
